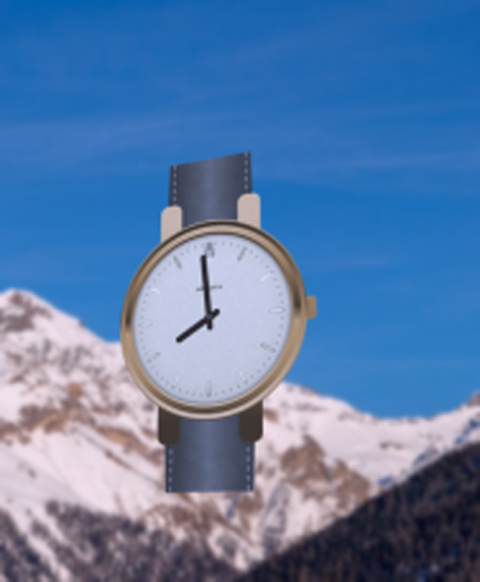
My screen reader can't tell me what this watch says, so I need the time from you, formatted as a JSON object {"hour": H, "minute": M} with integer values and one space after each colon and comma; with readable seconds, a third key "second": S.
{"hour": 7, "minute": 59}
